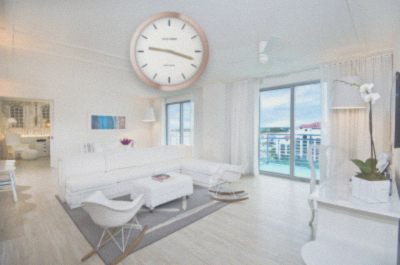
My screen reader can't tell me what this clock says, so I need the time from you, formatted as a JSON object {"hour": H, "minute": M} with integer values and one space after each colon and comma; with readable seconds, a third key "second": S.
{"hour": 9, "minute": 18}
